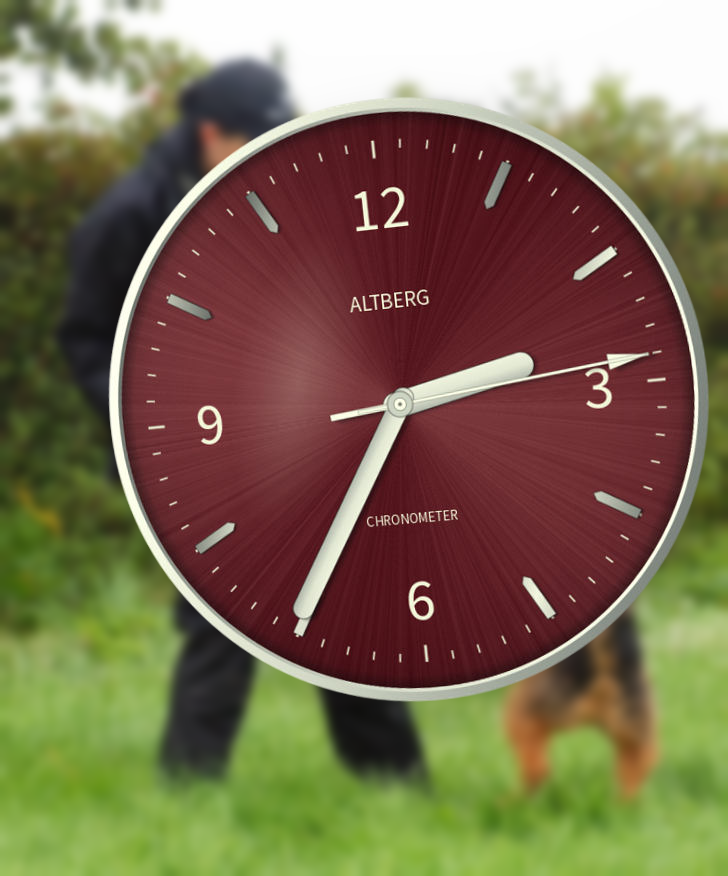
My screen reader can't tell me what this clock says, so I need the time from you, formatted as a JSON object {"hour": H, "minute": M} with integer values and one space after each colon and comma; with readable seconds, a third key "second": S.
{"hour": 2, "minute": 35, "second": 14}
